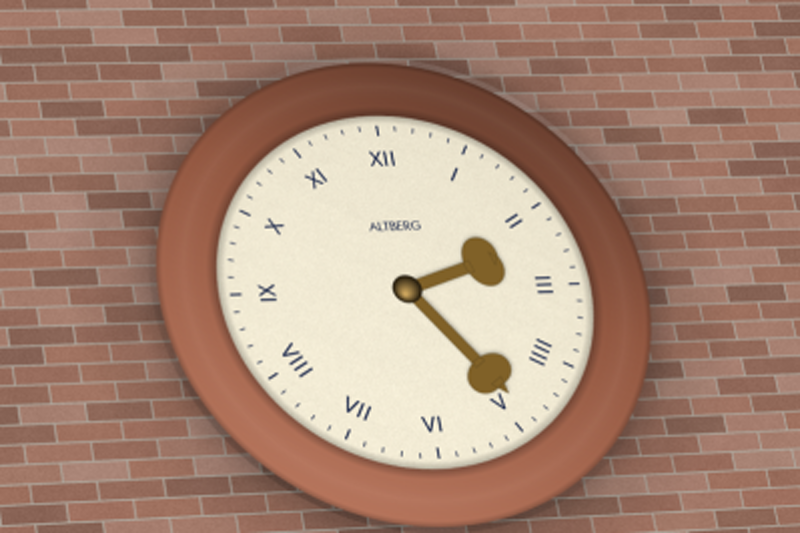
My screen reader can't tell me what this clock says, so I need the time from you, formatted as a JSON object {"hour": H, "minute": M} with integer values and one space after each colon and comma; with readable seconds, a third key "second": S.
{"hour": 2, "minute": 24}
